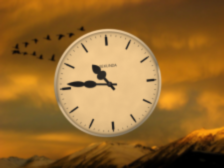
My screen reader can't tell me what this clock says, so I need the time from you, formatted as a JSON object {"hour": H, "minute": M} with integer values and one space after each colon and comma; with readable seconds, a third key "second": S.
{"hour": 10, "minute": 46}
